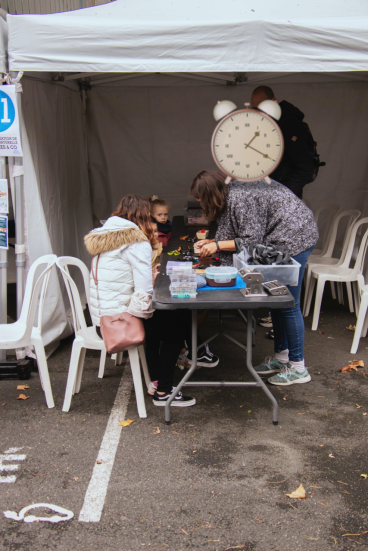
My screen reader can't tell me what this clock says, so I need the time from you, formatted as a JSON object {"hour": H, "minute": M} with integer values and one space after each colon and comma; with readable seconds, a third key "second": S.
{"hour": 1, "minute": 20}
